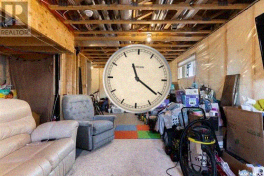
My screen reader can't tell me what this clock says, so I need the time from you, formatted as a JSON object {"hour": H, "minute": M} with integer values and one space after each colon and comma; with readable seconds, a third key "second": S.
{"hour": 11, "minute": 21}
